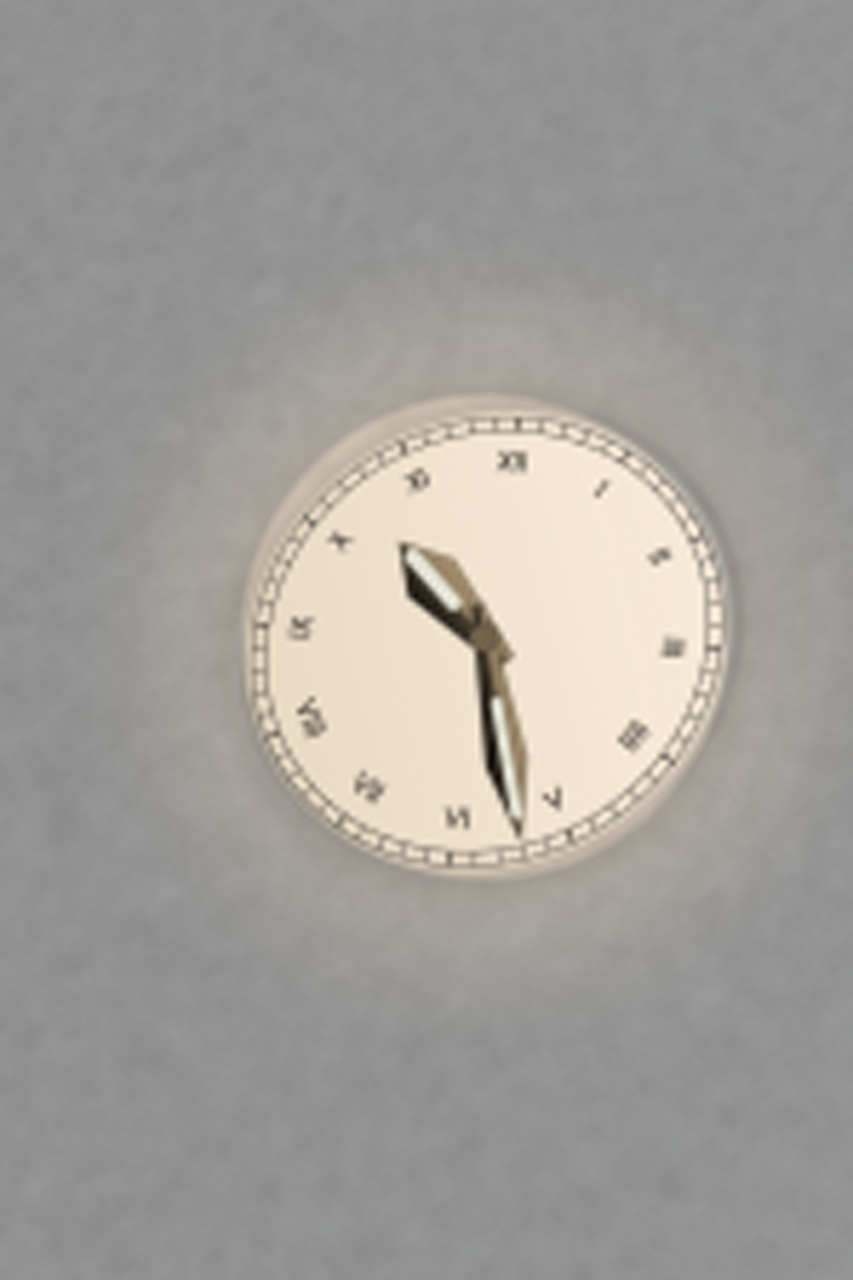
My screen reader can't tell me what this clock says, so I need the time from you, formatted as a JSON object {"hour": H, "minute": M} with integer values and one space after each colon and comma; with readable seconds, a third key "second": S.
{"hour": 10, "minute": 27}
